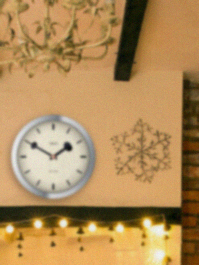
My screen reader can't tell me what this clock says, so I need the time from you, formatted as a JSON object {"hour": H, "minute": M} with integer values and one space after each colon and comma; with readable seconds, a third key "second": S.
{"hour": 1, "minute": 50}
